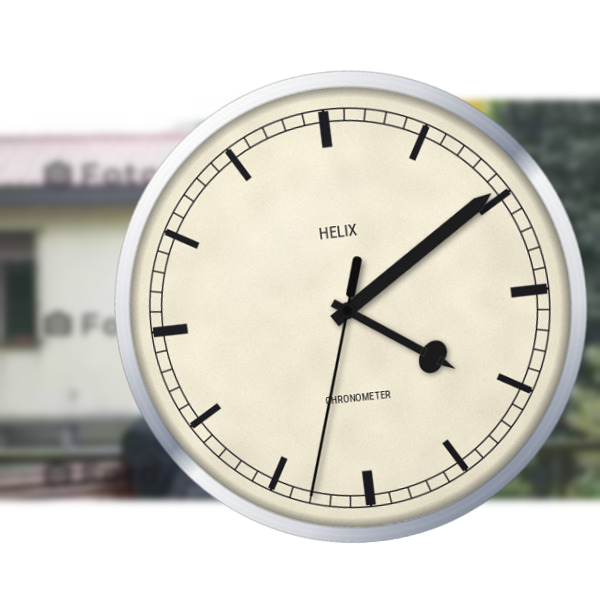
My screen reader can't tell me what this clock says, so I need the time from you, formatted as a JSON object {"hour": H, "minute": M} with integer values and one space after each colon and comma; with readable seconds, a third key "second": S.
{"hour": 4, "minute": 9, "second": 33}
